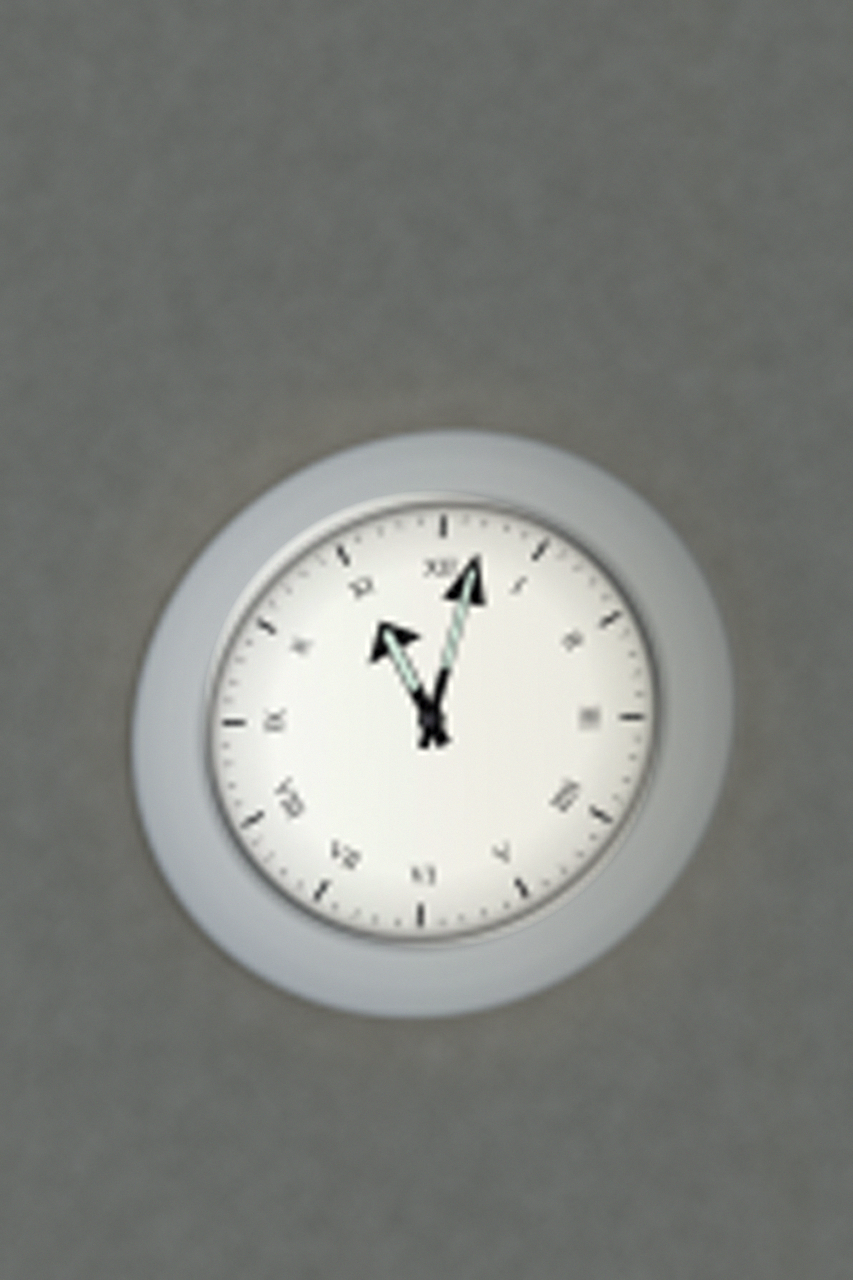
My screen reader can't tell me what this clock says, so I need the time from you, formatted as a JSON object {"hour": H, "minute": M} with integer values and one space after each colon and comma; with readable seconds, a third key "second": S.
{"hour": 11, "minute": 2}
